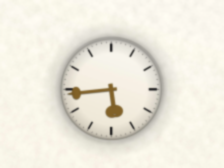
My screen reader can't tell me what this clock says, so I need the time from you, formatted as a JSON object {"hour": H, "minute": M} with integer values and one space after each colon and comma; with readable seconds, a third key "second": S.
{"hour": 5, "minute": 44}
